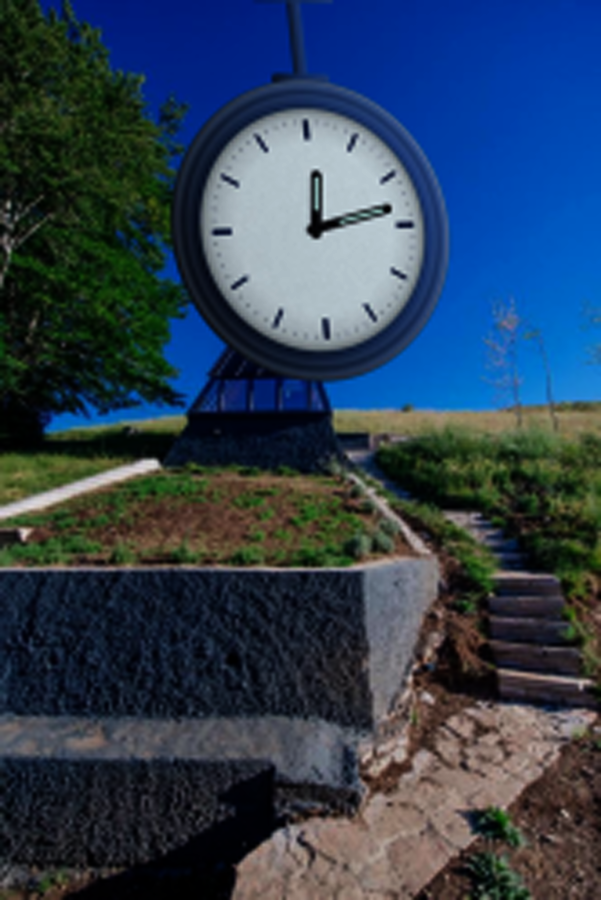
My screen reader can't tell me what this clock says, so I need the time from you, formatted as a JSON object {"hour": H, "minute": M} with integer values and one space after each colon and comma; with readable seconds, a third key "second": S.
{"hour": 12, "minute": 13}
